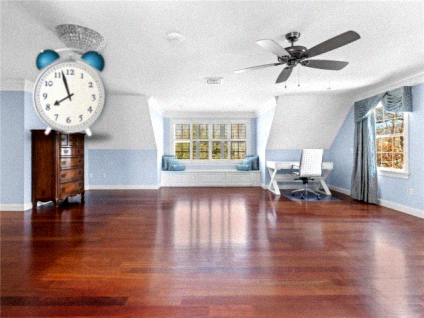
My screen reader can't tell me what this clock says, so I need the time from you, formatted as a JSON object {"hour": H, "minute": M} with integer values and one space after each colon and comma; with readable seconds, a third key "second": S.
{"hour": 7, "minute": 57}
